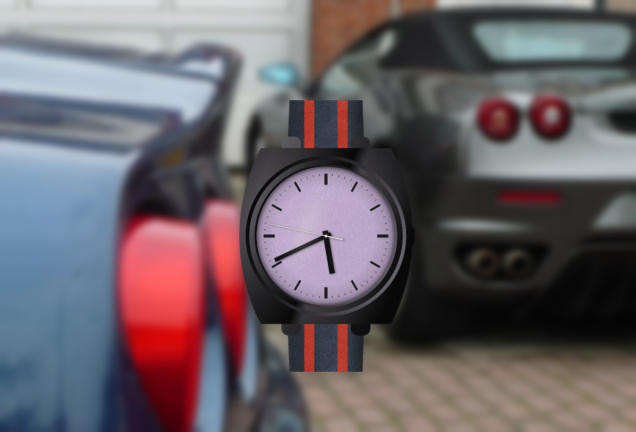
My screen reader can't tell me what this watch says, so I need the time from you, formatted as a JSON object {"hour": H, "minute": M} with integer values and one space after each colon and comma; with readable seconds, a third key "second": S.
{"hour": 5, "minute": 40, "second": 47}
